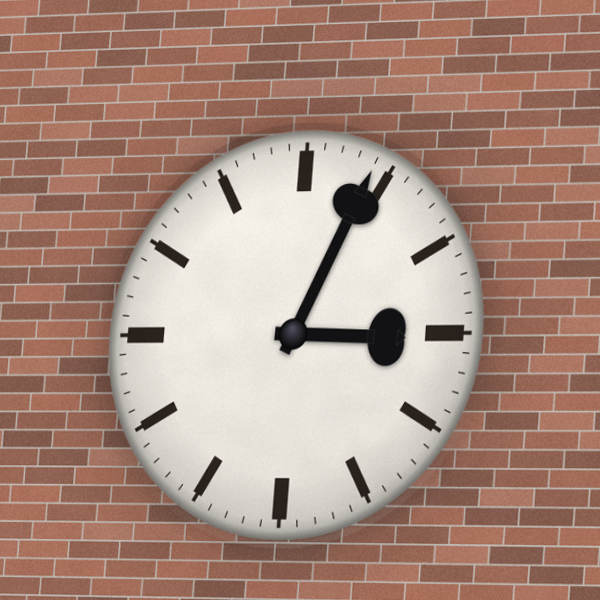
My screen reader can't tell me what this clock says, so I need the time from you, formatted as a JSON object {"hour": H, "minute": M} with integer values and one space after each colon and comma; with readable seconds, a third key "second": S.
{"hour": 3, "minute": 4}
